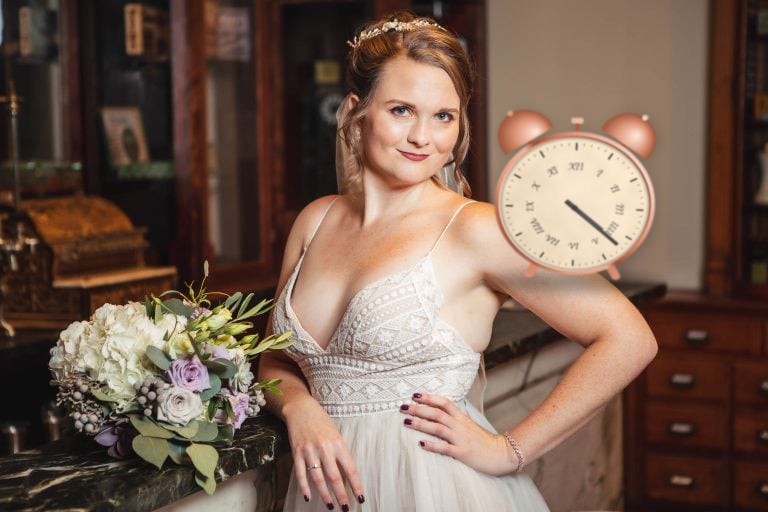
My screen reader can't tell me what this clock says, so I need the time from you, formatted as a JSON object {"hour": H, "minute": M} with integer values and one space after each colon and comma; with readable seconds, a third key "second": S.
{"hour": 4, "minute": 22}
